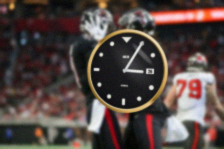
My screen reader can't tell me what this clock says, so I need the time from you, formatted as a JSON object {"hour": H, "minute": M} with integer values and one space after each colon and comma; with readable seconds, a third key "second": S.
{"hour": 3, "minute": 5}
